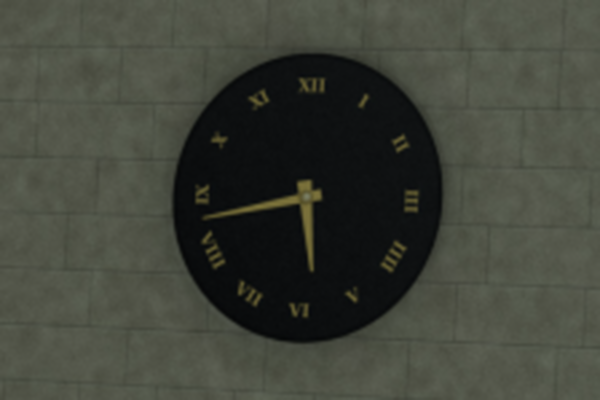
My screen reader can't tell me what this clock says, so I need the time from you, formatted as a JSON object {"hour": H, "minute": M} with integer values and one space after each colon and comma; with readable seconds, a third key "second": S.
{"hour": 5, "minute": 43}
